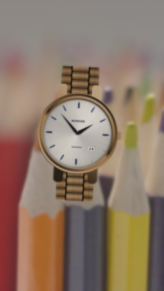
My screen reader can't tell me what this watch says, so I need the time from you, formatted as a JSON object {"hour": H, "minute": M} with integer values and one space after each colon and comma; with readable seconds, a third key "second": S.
{"hour": 1, "minute": 53}
